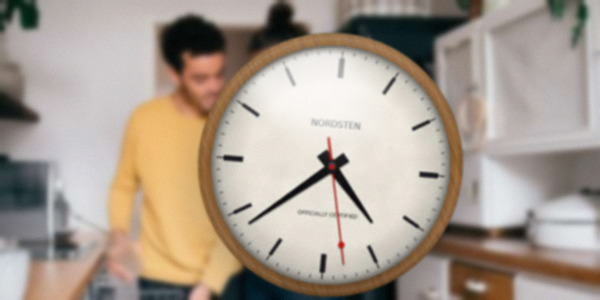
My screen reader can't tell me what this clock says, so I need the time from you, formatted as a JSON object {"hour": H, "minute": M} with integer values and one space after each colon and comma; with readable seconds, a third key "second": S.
{"hour": 4, "minute": 38, "second": 28}
